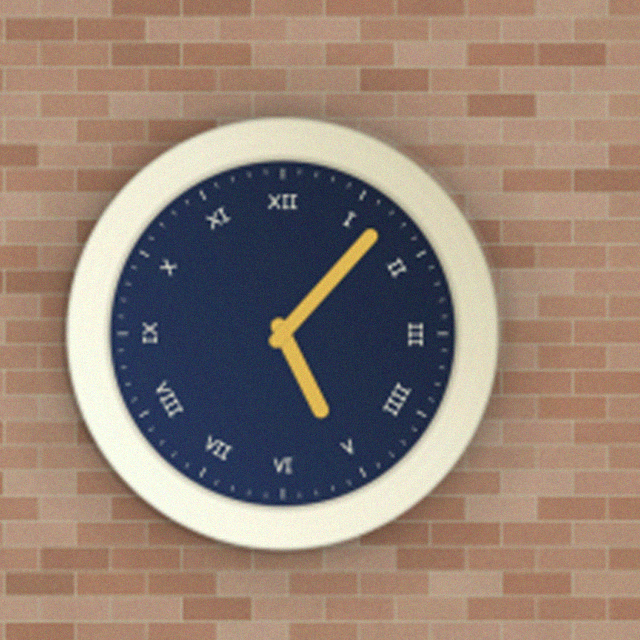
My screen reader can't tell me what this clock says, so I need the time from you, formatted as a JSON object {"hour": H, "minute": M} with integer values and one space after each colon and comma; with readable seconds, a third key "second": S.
{"hour": 5, "minute": 7}
